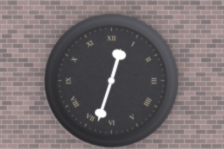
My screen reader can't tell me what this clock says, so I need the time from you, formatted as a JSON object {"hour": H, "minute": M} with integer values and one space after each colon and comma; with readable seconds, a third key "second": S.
{"hour": 12, "minute": 33}
